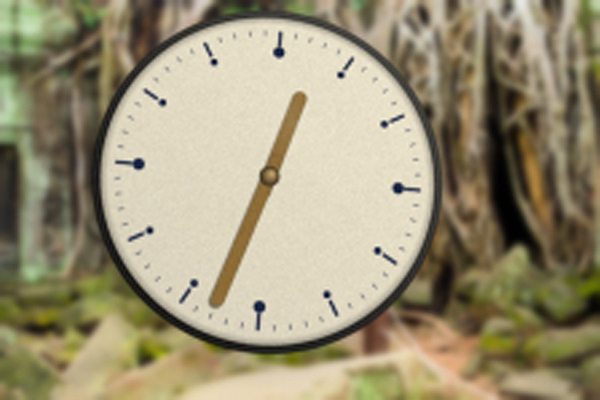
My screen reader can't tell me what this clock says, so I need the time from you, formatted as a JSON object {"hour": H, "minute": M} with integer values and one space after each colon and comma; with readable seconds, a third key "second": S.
{"hour": 12, "minute": 33}
